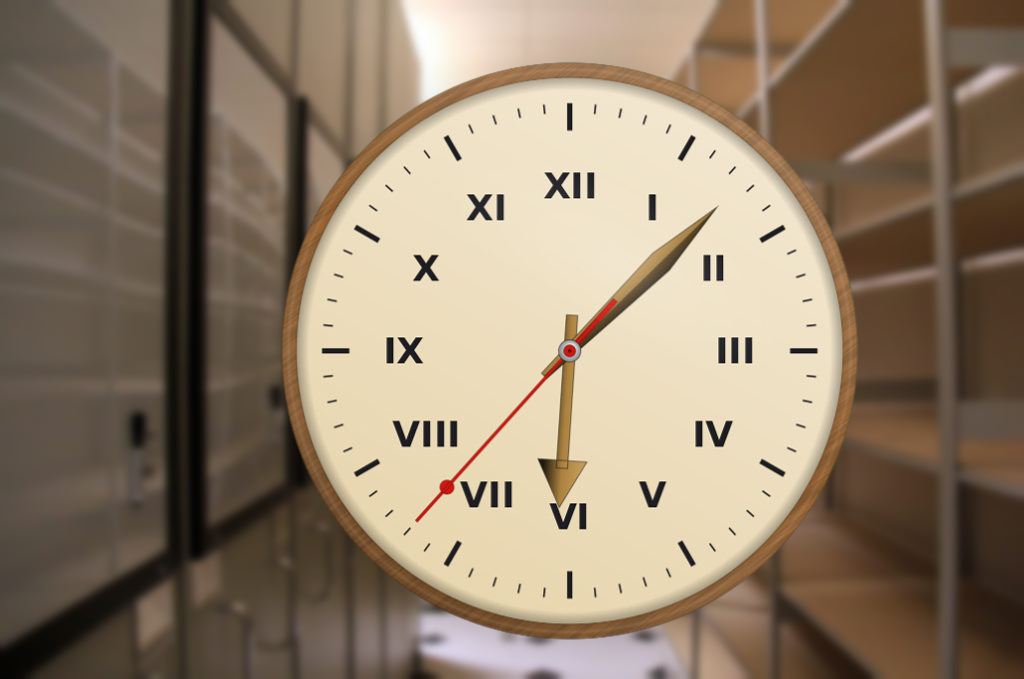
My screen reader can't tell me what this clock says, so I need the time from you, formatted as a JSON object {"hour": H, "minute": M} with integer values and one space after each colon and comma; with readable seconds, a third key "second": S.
{"hour": 6, "minute": 7, "second": 37}
